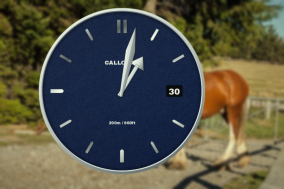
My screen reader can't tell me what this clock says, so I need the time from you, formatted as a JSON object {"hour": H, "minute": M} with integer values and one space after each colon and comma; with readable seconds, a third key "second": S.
{"hour": 1, "minute": 2}
